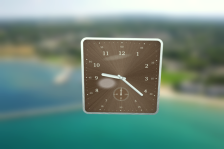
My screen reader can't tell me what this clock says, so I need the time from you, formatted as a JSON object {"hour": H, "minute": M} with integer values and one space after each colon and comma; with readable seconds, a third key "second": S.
{"hour": 9, "minute": 22}
